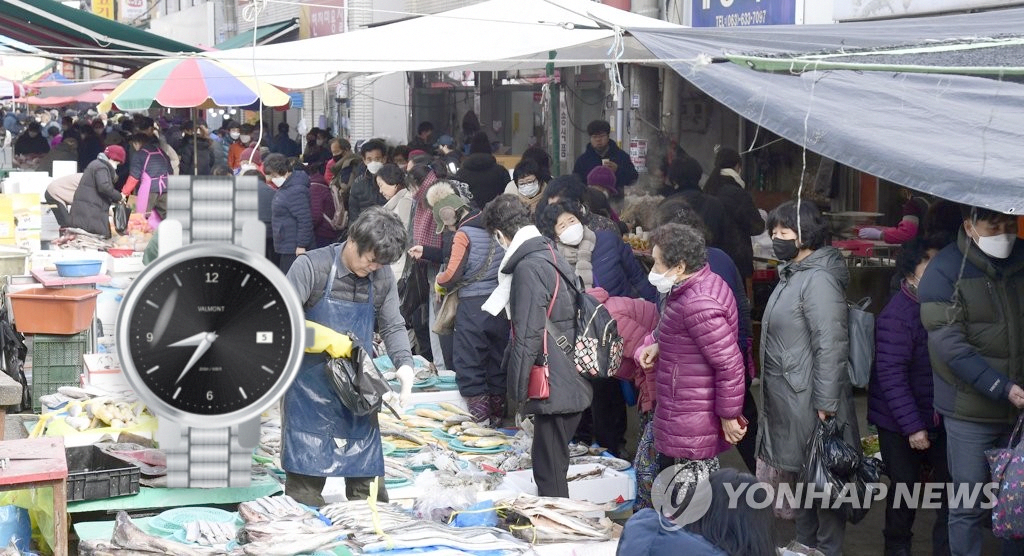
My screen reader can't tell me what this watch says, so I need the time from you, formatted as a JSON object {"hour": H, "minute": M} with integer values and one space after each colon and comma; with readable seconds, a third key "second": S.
{"hour": 8, "minute": 36}
